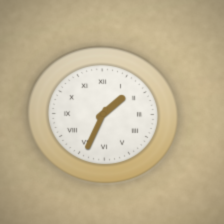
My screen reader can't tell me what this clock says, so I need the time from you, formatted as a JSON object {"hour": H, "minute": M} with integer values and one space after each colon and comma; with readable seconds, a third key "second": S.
{"hour": 1, "minute": 34}
